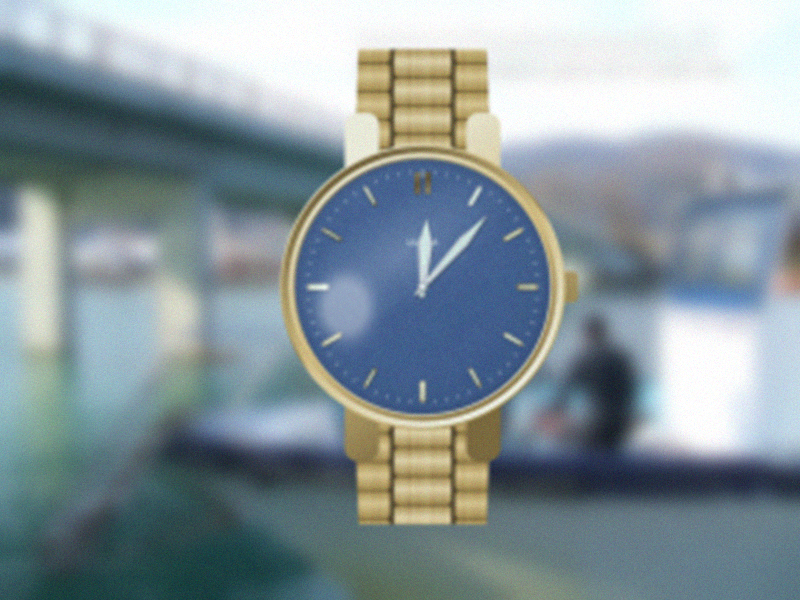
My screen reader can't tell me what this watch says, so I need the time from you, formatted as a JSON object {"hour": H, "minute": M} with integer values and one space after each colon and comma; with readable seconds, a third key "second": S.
{"hour": 12, "minute": 7}
